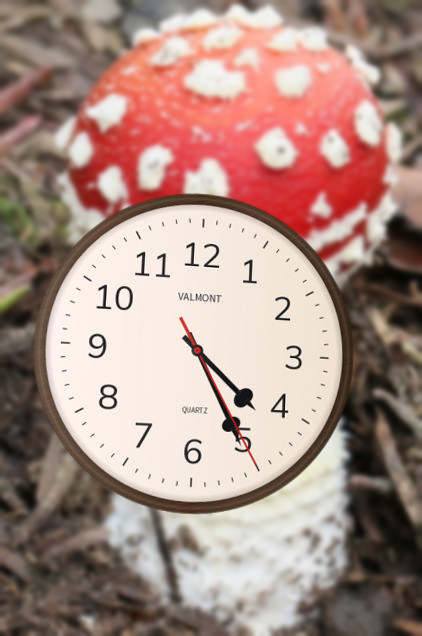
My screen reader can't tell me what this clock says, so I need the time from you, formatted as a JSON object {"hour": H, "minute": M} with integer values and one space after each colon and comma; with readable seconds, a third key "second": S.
{"hour": 4, "minute": 25, "second": 25}
